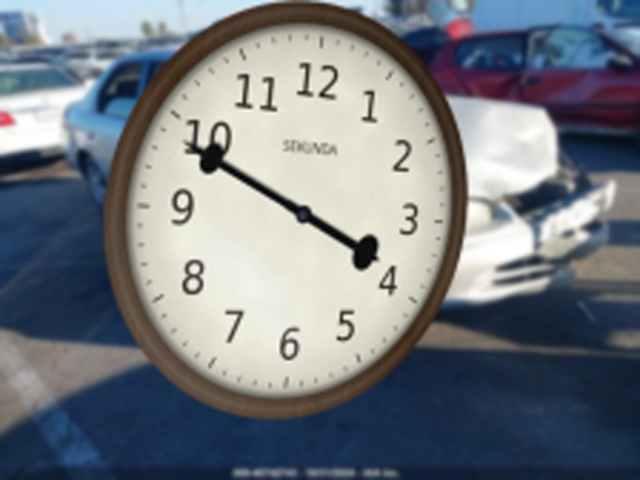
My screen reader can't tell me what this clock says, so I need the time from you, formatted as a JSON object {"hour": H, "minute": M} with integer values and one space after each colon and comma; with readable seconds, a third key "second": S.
{"hour": 3, "minute": 49}
